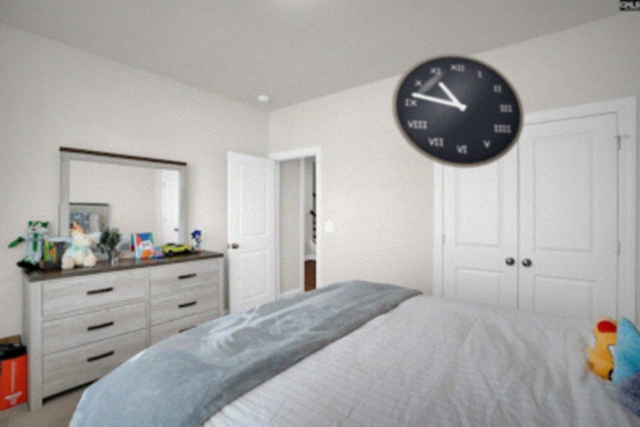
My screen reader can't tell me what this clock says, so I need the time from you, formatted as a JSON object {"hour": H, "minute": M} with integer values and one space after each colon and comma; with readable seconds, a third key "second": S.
{"hour": 10, "minute": 47}
